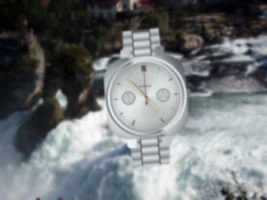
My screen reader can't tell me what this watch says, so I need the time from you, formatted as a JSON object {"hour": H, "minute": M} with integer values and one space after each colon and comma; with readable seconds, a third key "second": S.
{"hour": 4, "minute": 53}
